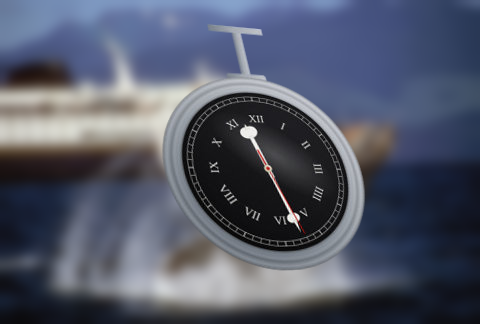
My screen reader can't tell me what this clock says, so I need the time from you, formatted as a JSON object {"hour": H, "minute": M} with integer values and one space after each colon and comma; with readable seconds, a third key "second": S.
{"hour": 11, "minute": 27, "second": 27}
